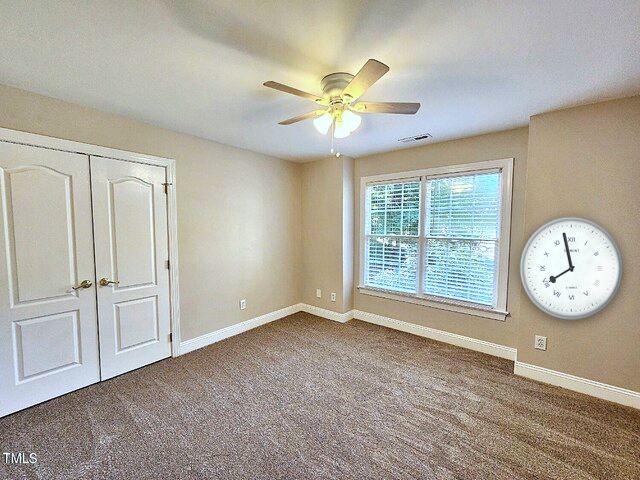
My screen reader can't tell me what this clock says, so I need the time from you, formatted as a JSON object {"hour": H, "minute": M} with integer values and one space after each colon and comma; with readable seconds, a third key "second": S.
{"hour": 7, "minute": 58}
